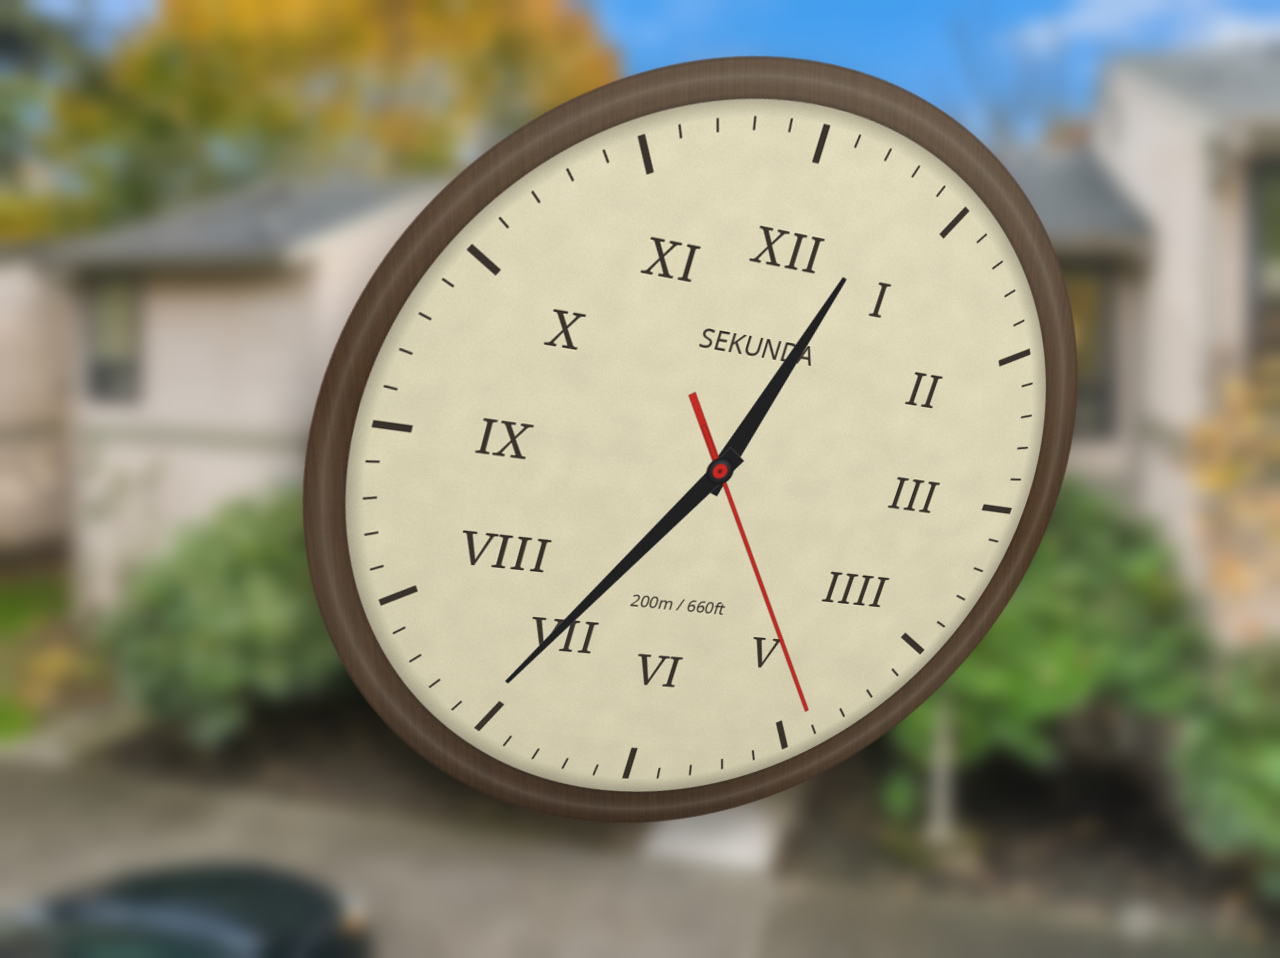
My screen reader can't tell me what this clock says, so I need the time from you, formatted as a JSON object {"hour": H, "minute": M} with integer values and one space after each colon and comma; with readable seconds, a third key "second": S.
{"hour": 12, "minute": 35, "second": 24}
